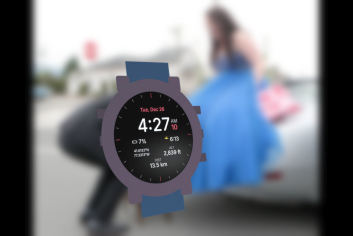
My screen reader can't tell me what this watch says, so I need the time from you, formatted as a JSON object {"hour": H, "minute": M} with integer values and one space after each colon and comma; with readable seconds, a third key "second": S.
{"hour": 4, "minute": 27}
